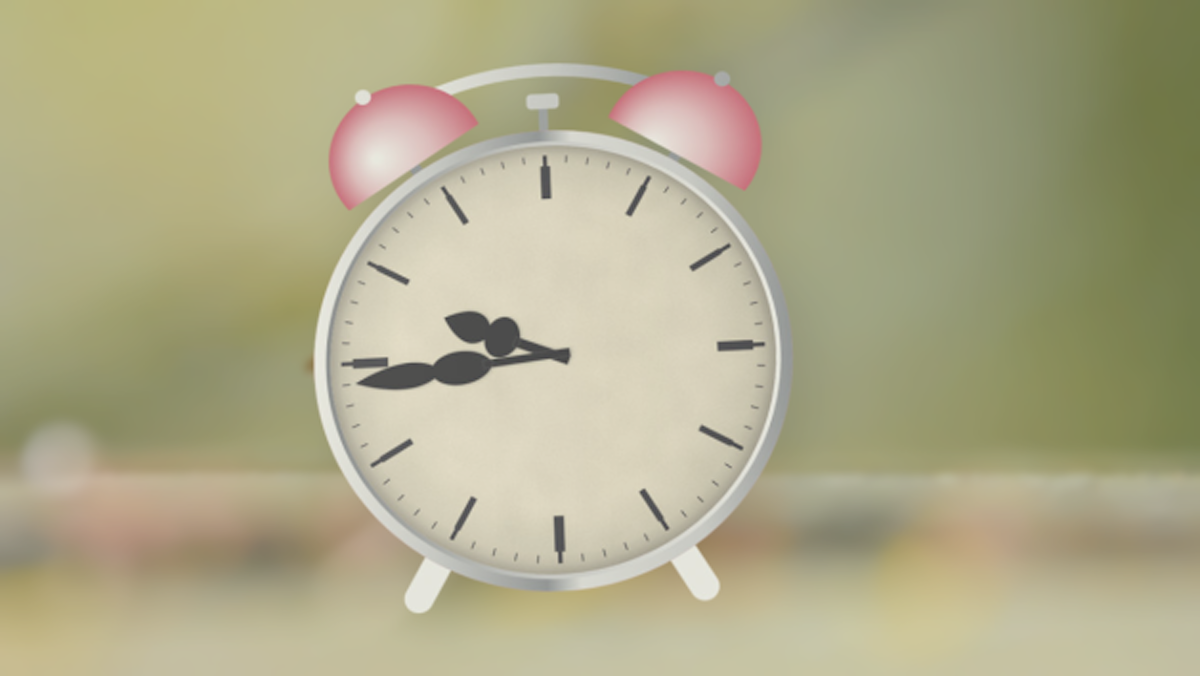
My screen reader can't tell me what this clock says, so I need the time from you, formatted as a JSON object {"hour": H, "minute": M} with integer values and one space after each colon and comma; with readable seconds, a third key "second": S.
{"hour": 9, "minute": 44}
